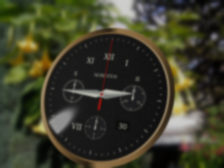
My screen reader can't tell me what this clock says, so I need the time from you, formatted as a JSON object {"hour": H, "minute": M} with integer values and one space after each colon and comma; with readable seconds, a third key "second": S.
{"hour": 2, "minute": 45}
